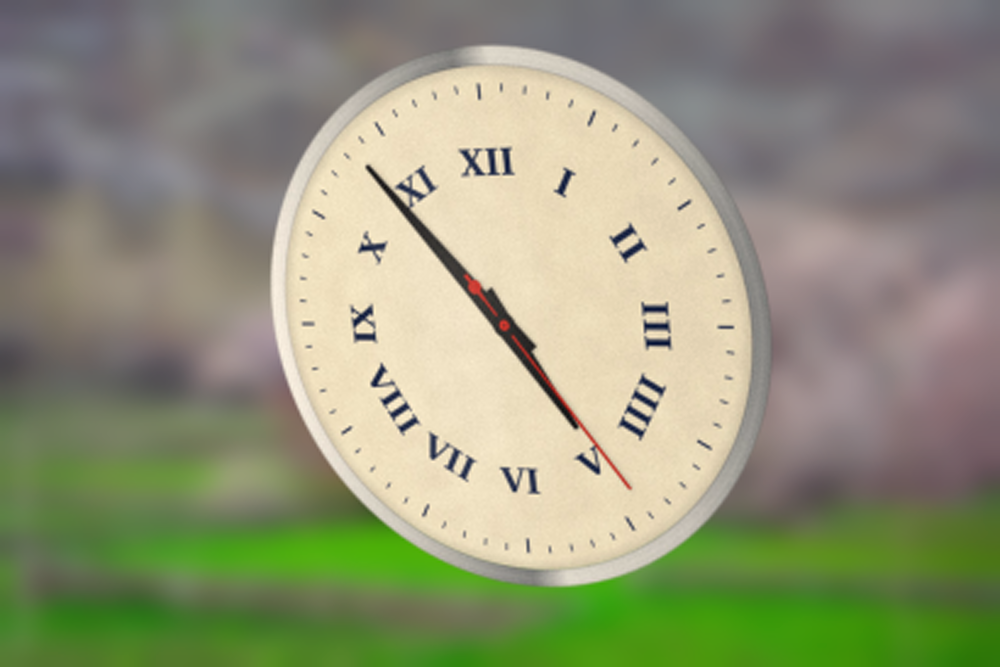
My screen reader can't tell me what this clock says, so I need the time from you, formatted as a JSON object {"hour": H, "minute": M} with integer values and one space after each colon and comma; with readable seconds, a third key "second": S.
{"hour": 4, "minute": 53, "second": 24}
